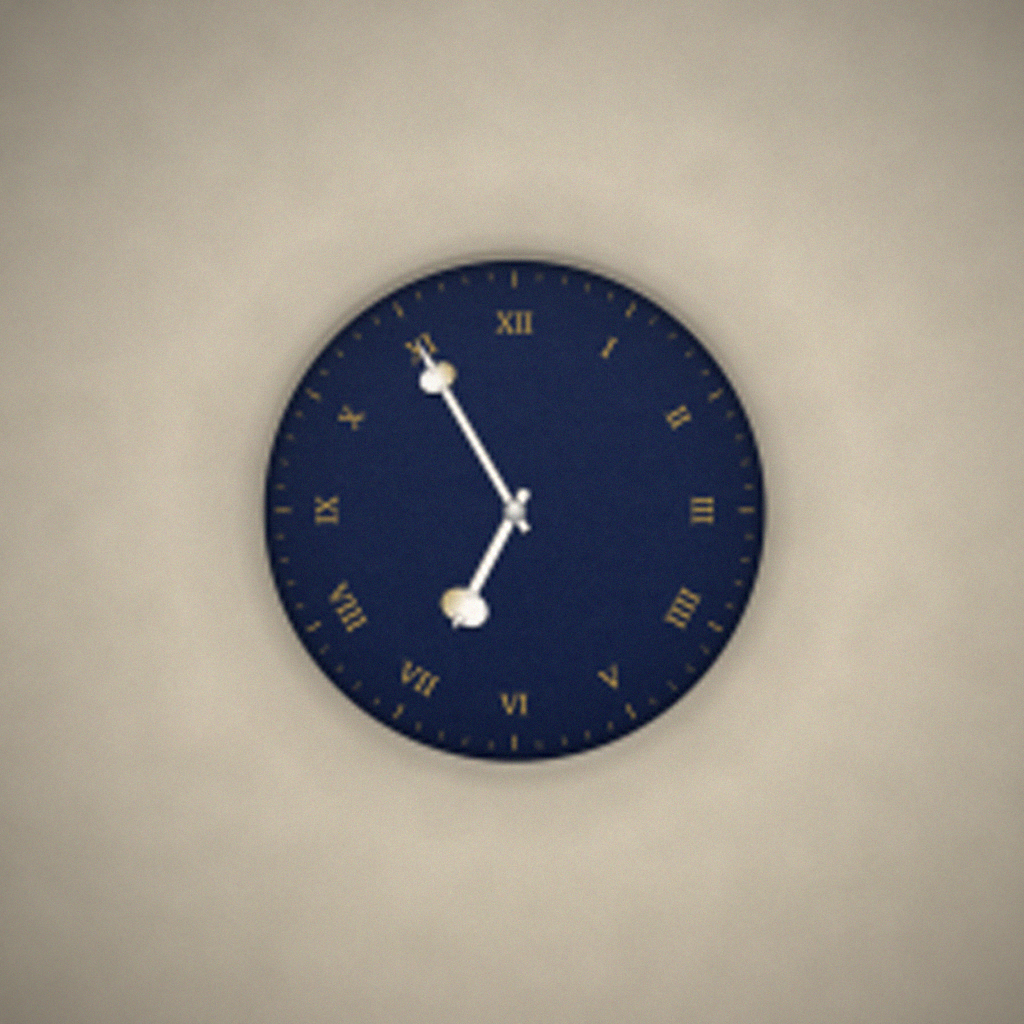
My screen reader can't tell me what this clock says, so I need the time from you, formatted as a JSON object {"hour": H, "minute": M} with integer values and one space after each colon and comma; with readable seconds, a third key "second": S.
{"hour": 6, "minute": 55}
